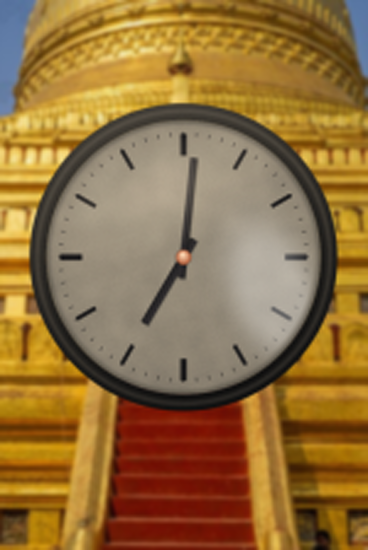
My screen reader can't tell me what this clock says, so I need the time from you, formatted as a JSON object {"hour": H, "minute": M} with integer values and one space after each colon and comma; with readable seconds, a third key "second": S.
{"hour": 7, "minute": 1}
